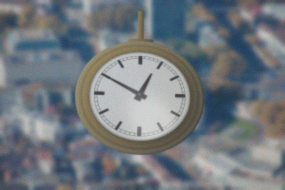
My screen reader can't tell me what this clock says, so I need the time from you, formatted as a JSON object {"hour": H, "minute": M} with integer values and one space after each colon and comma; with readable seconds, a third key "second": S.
{"hour": 12, "minute": 50}
